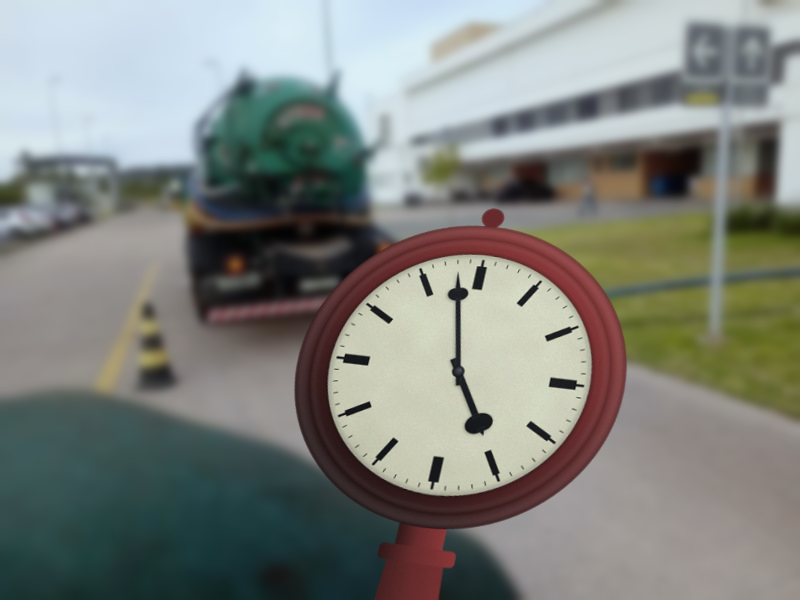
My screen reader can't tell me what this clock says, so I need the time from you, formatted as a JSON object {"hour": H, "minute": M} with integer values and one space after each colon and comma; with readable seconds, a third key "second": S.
{"hour": 4, "minute": 58}
